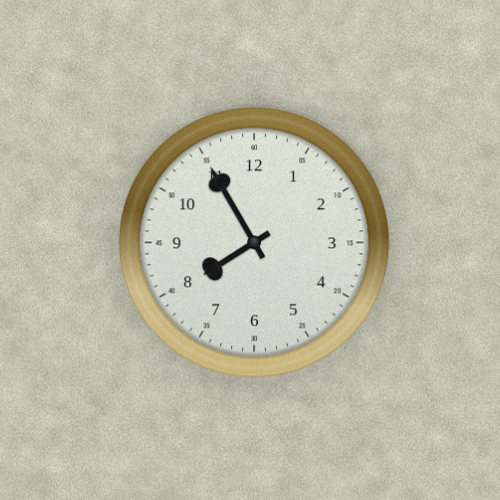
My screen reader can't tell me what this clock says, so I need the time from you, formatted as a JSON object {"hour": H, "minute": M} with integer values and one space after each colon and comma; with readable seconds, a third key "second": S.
{"hour": 7, "minute": 55}
